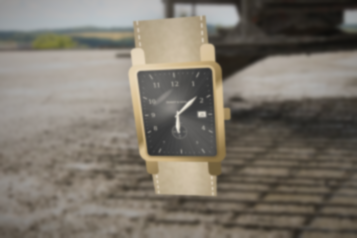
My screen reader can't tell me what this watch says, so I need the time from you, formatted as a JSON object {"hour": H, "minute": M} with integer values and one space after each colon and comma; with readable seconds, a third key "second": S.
{"hour": 6, "minute": 8}
